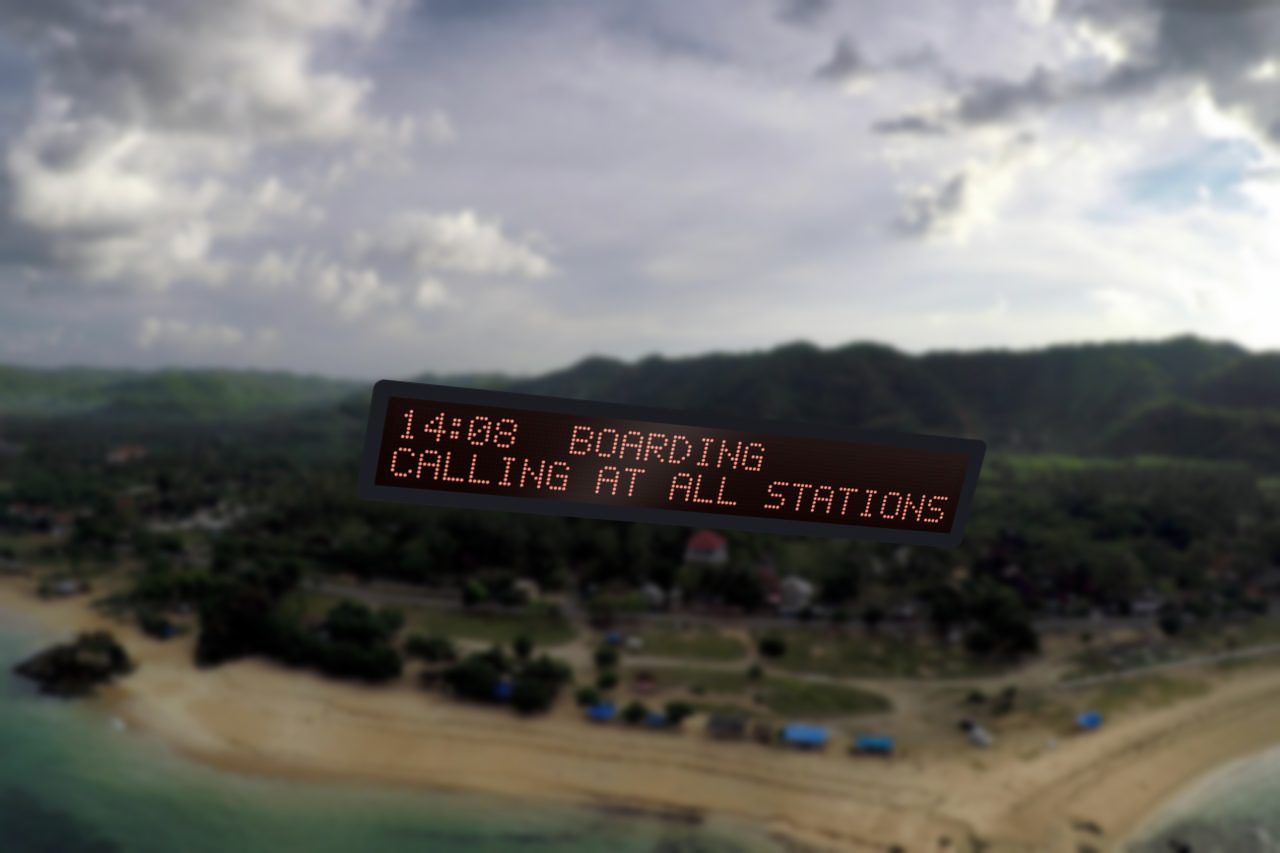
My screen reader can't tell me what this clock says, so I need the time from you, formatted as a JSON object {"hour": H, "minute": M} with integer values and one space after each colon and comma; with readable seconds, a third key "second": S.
{"hour": 14, "minute": 8}
